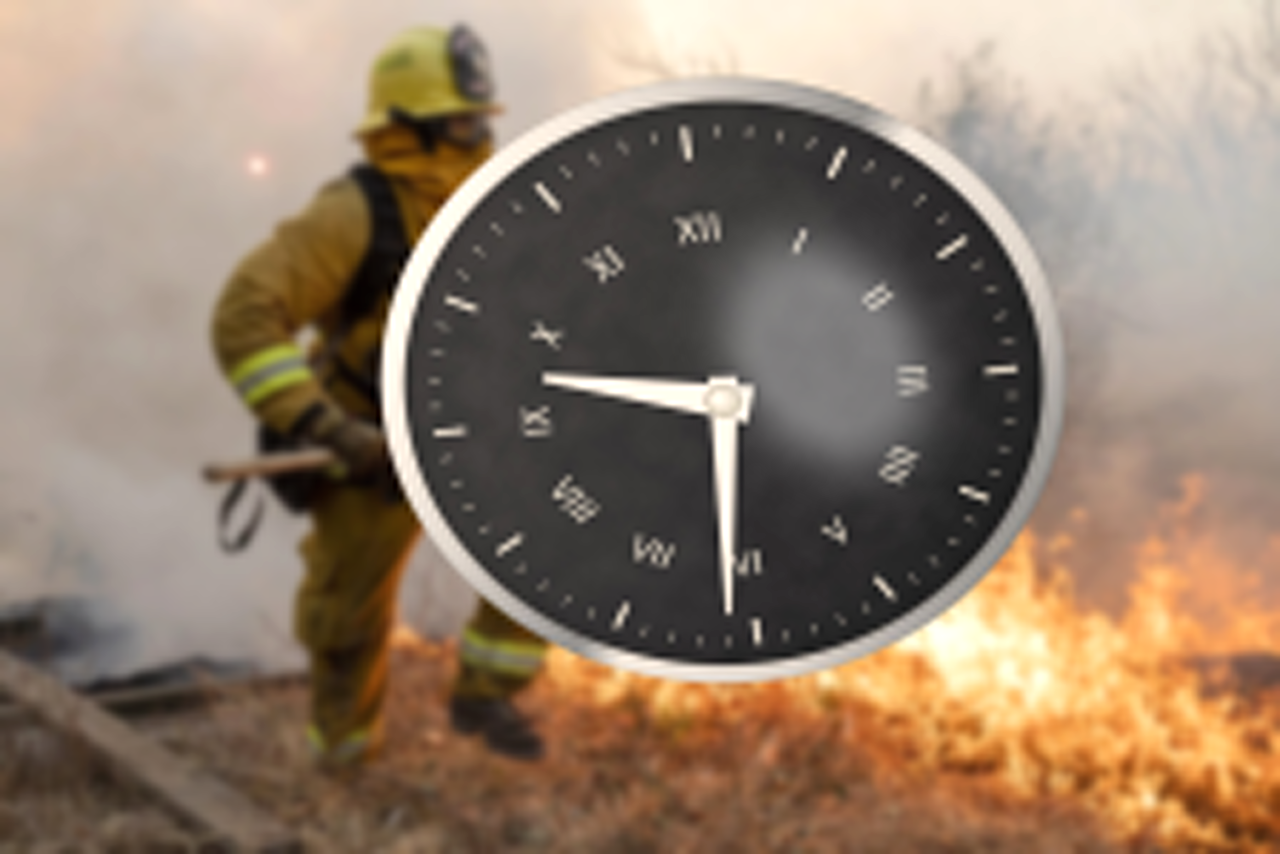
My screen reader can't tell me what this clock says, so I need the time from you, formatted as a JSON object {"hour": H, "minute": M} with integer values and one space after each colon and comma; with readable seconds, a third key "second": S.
{"hour": 9, "minute": 31}
